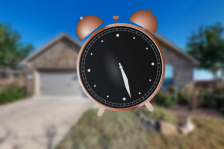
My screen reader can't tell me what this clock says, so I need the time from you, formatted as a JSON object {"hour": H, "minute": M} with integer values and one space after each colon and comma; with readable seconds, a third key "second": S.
{"hour": 5, "minute": 28}
